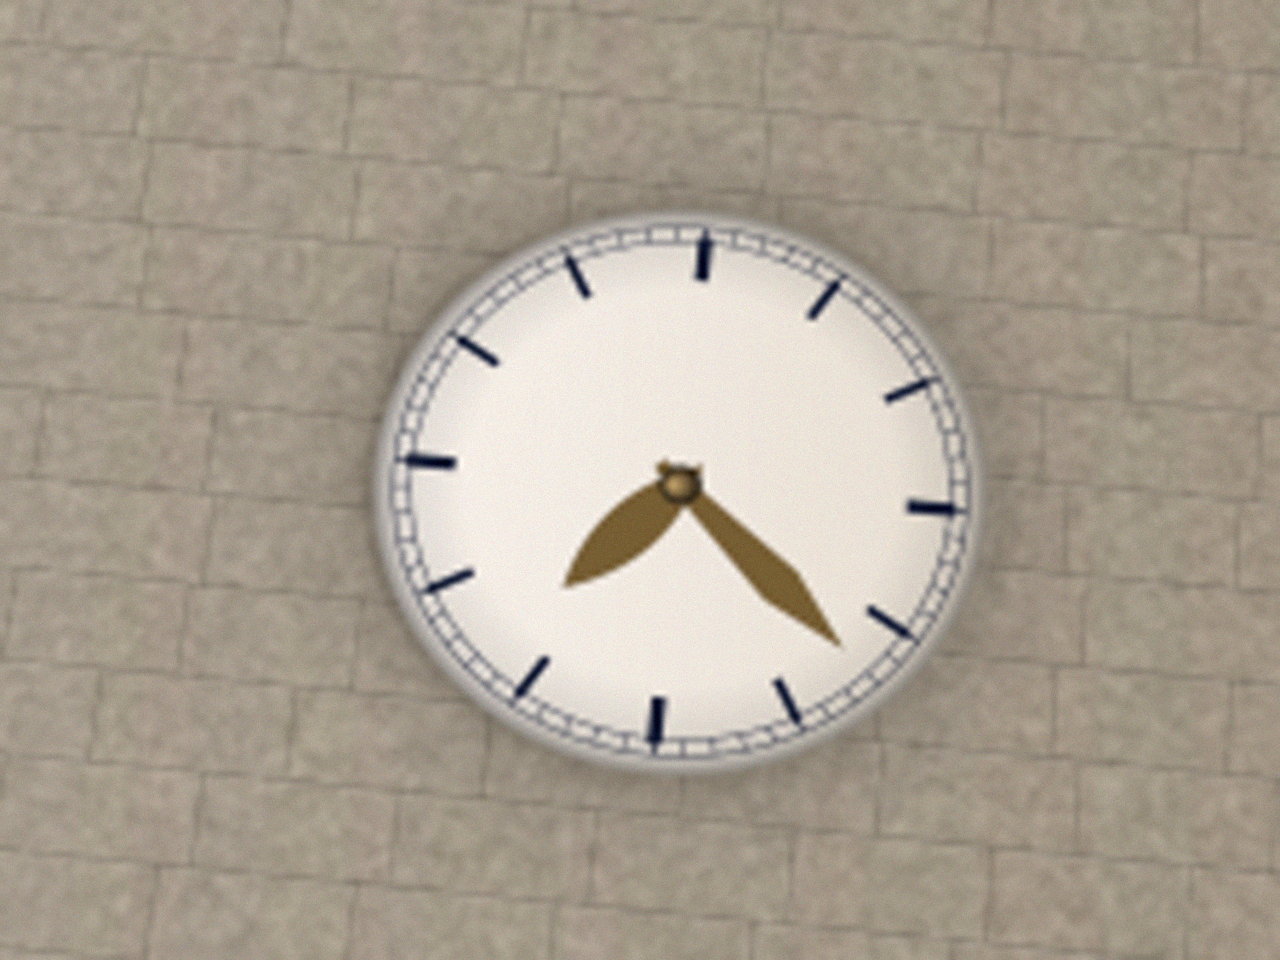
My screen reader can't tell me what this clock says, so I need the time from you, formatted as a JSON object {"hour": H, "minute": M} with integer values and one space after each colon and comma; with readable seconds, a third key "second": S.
{"hour": 7, "minute": 22}
